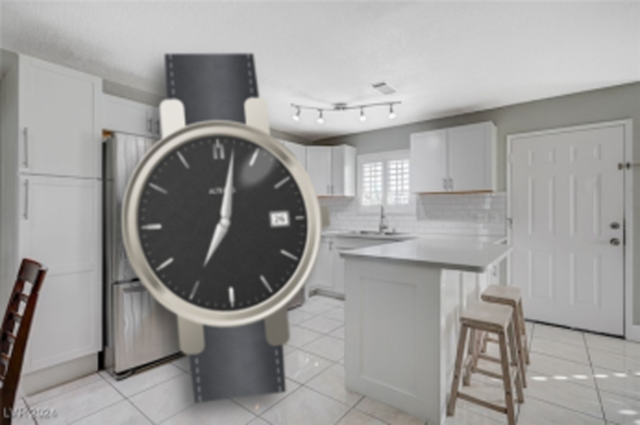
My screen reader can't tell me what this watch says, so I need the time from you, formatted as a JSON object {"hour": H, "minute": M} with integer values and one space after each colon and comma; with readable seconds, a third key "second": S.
{"hour": 7, "minute": 2}
